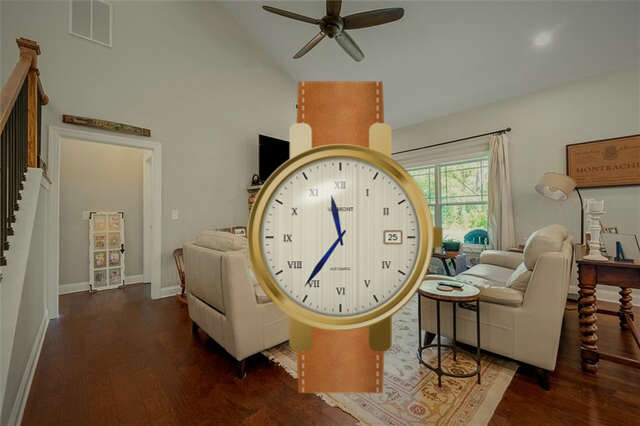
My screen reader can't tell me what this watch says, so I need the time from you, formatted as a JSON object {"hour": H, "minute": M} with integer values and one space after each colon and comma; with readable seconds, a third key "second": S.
{"hour": 11, "minute": 36}
